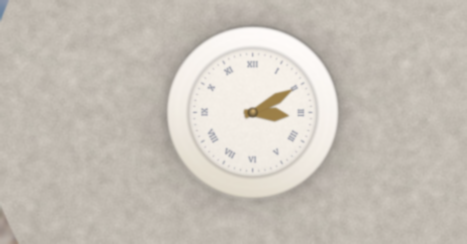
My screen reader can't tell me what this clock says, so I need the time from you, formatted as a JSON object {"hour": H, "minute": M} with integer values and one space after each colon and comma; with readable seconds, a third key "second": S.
{"hour": 3, "minute": 10}
